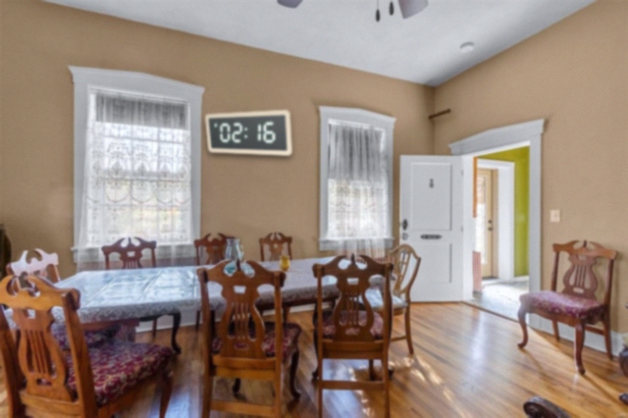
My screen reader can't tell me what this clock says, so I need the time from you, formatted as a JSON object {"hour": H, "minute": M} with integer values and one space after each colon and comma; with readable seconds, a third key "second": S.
{"hour": 2, "minute": 16}
